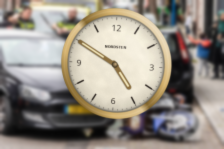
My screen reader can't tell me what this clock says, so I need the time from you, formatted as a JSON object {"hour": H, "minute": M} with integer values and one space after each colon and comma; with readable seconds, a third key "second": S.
{"hour": 4, "minute": 50}
